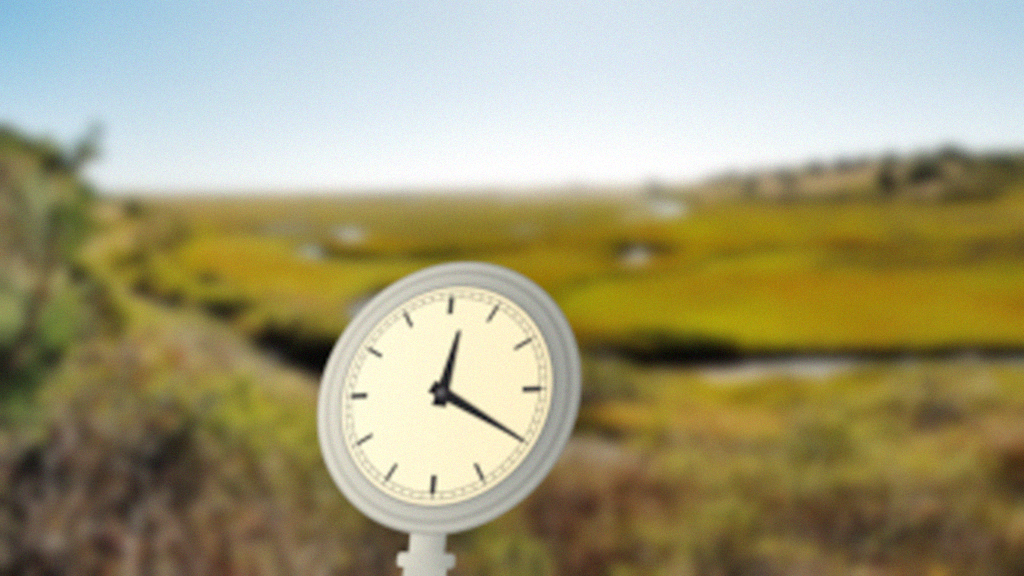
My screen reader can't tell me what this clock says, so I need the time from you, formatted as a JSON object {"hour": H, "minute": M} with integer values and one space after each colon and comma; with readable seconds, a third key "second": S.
{"hour": 12, "minute": 20}
